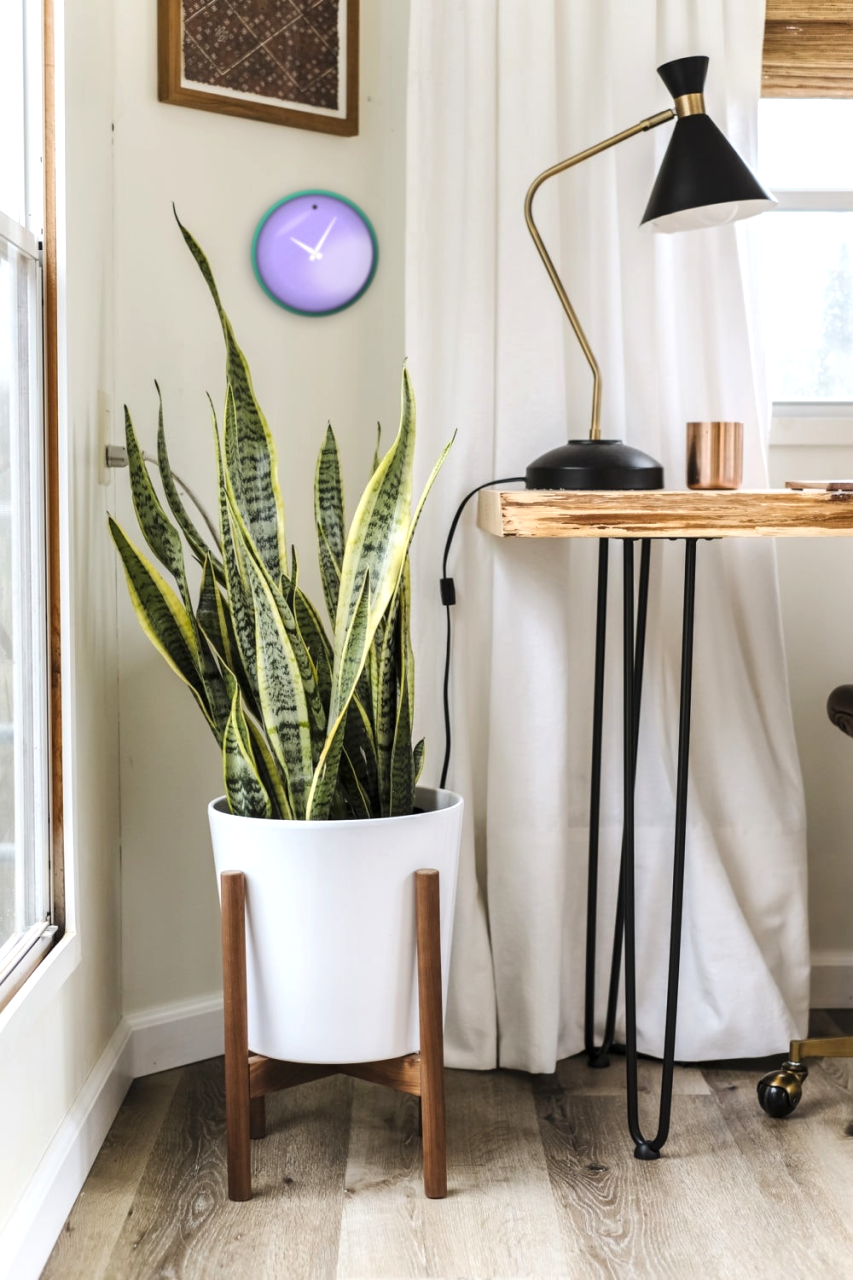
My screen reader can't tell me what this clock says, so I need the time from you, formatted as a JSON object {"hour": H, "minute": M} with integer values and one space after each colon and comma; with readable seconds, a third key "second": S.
{"hour": 10, "minute": 5}
